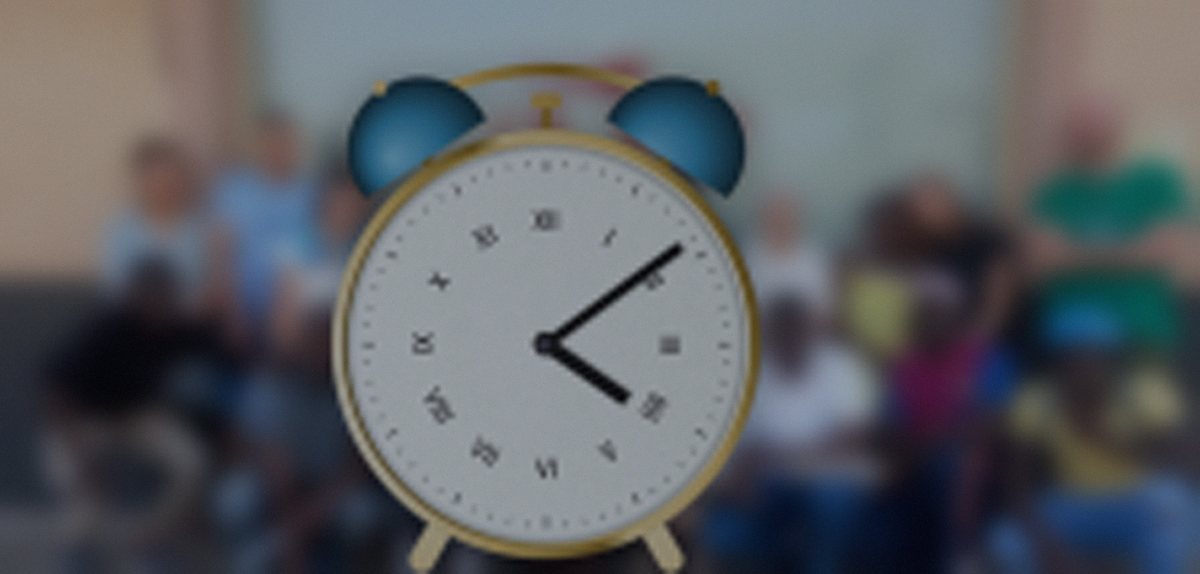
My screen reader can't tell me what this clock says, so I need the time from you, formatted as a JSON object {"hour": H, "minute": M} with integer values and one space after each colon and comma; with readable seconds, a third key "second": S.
{"hour": 4, "minute": 9}
